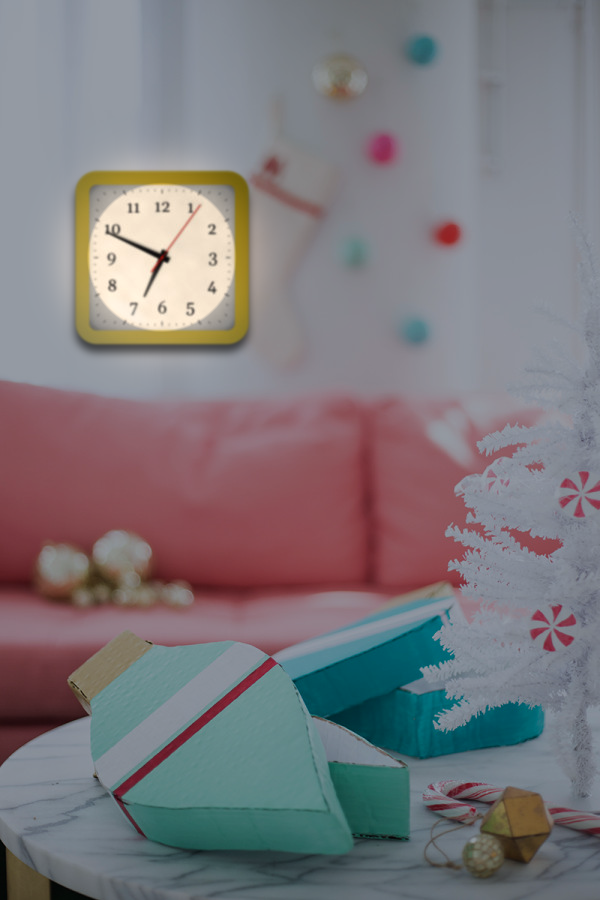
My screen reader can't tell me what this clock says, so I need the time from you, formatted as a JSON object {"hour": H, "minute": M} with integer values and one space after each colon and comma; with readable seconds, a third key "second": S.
{"hour": 6, "minute": 49, "second": 6}
